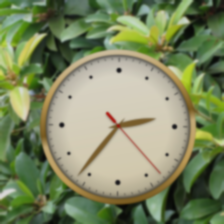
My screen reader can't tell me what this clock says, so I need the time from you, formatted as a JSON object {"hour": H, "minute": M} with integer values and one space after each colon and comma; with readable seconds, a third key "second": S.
{"hour": 2, "minute": 36, "second": 23}
